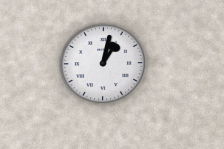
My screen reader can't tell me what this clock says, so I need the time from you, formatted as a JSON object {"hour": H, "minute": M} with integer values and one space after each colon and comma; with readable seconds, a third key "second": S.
{"hour": 1, "minute": 2}
